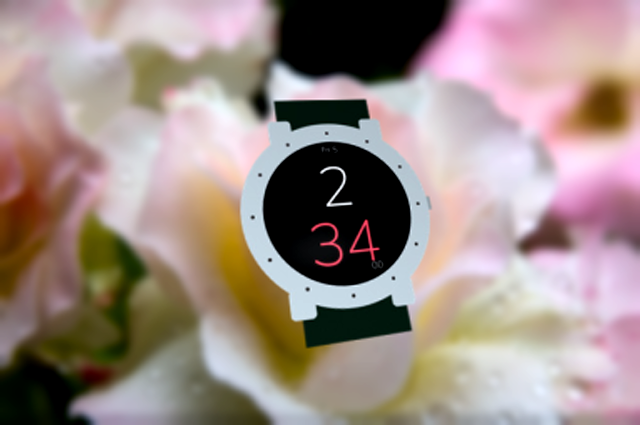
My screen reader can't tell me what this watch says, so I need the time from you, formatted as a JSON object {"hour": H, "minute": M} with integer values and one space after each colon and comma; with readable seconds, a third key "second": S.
{"hour": 2, "minute": 34}
